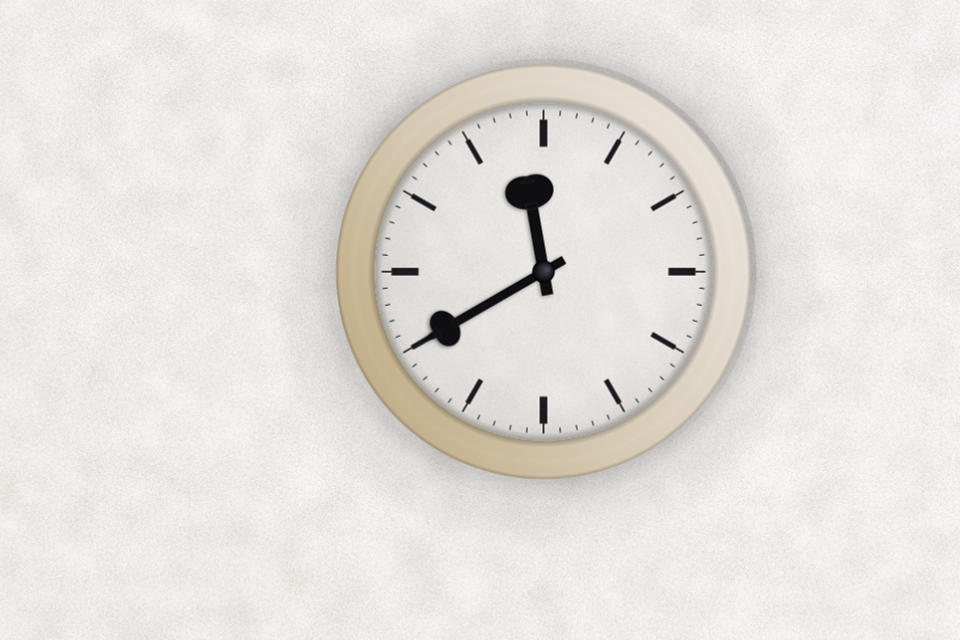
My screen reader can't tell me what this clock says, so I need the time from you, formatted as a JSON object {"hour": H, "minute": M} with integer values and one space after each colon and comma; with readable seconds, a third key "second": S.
{"hour": 11, "minute": 40}
